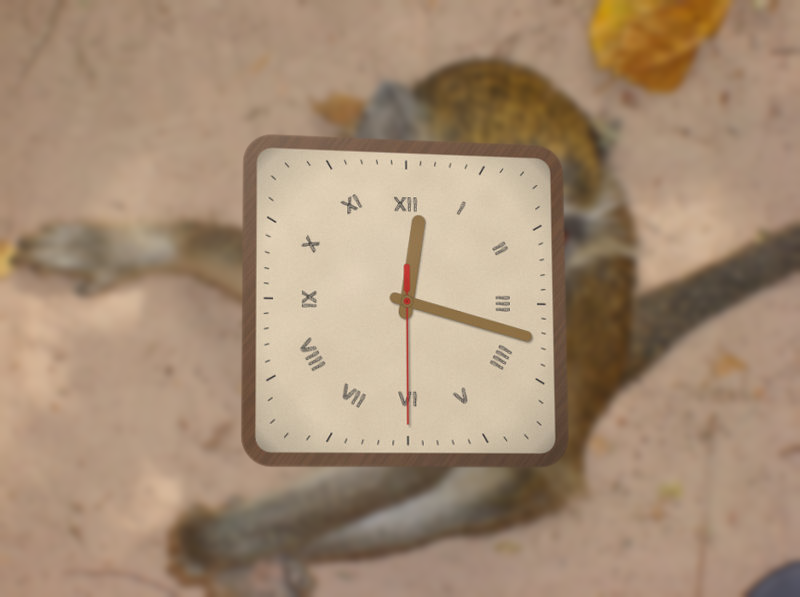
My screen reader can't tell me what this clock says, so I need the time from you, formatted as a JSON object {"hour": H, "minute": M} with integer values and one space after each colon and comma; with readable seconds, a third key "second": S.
{"hour": 12, "minute": 17, "second": 30}
